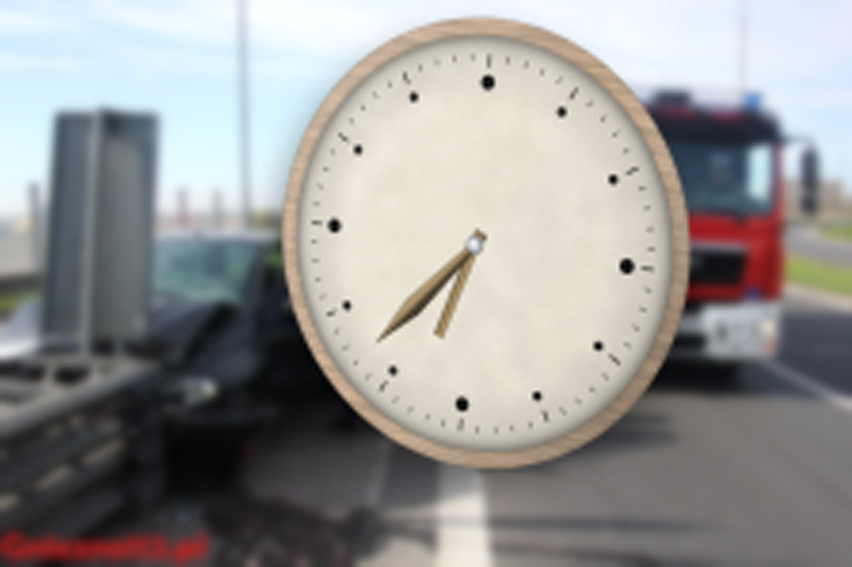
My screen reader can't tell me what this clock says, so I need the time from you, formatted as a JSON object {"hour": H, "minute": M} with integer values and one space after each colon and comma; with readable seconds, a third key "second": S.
{"hour": 6, "minute": 37}
